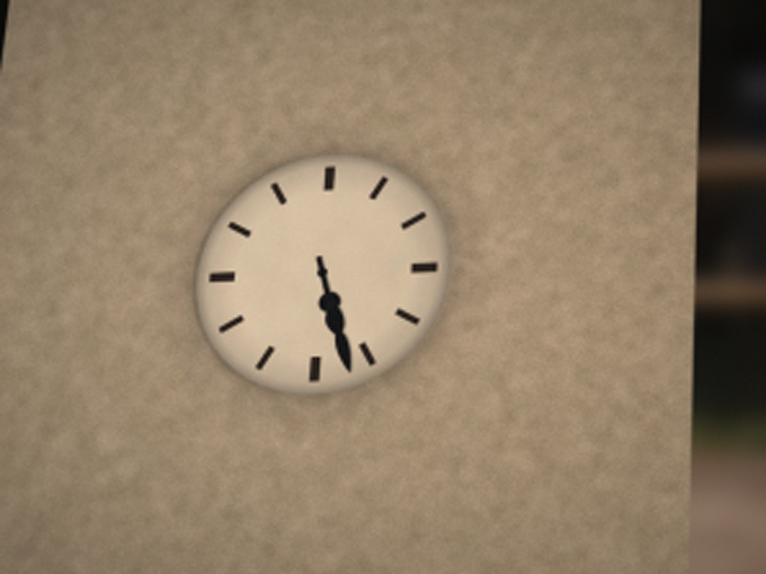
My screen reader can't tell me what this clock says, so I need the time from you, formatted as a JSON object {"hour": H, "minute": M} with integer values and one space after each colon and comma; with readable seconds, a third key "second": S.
{"hour": 5, "minute": 27}
